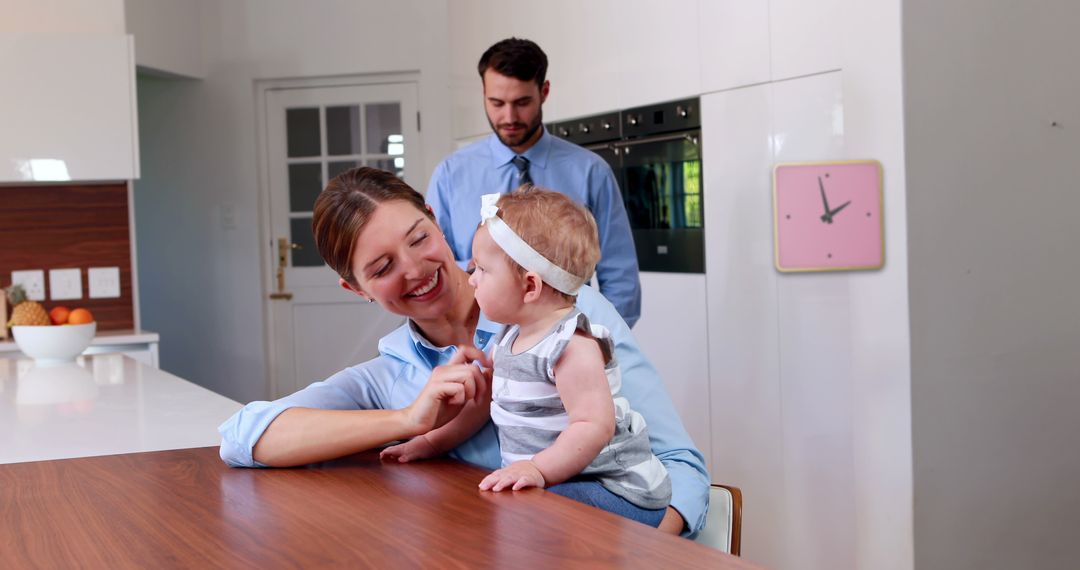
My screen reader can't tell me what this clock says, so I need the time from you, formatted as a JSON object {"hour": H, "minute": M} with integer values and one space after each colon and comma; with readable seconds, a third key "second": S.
{"hour": 1, "minute": 58}
